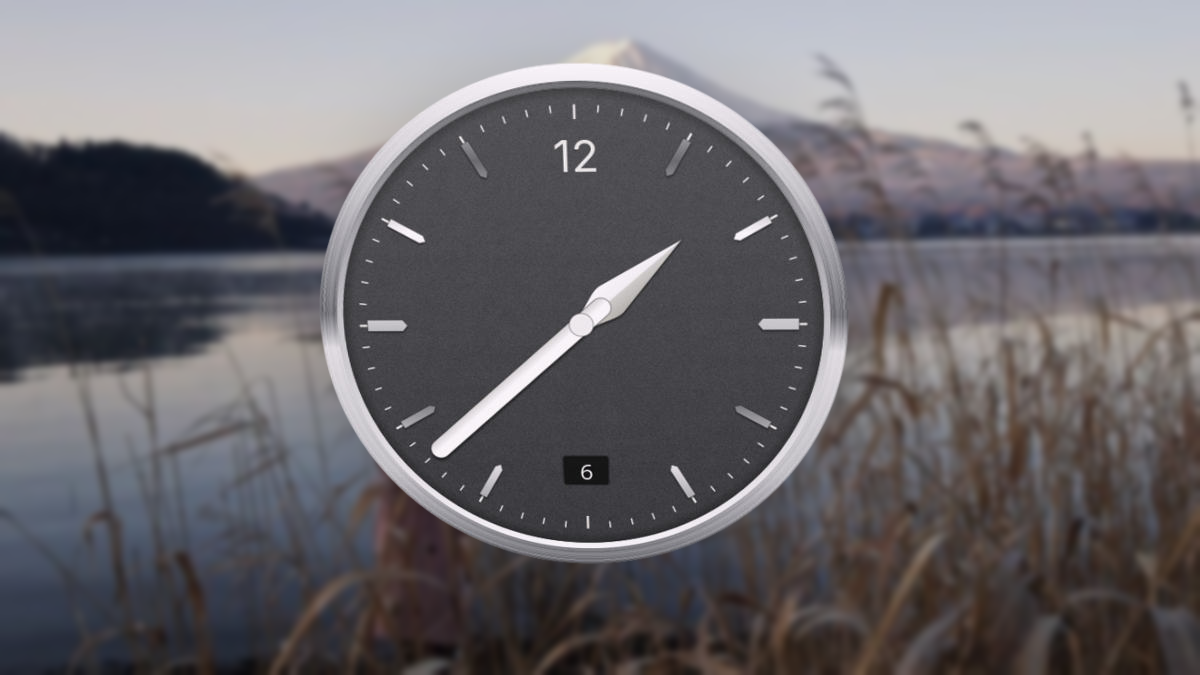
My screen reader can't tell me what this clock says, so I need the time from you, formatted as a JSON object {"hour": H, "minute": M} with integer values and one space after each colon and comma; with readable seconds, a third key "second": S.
{"hour": 1, "minute": 38}
